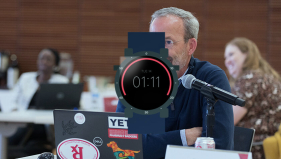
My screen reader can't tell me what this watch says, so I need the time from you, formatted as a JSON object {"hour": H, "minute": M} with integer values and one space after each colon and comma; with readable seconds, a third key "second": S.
{"hour": 1, "minute": 11}
